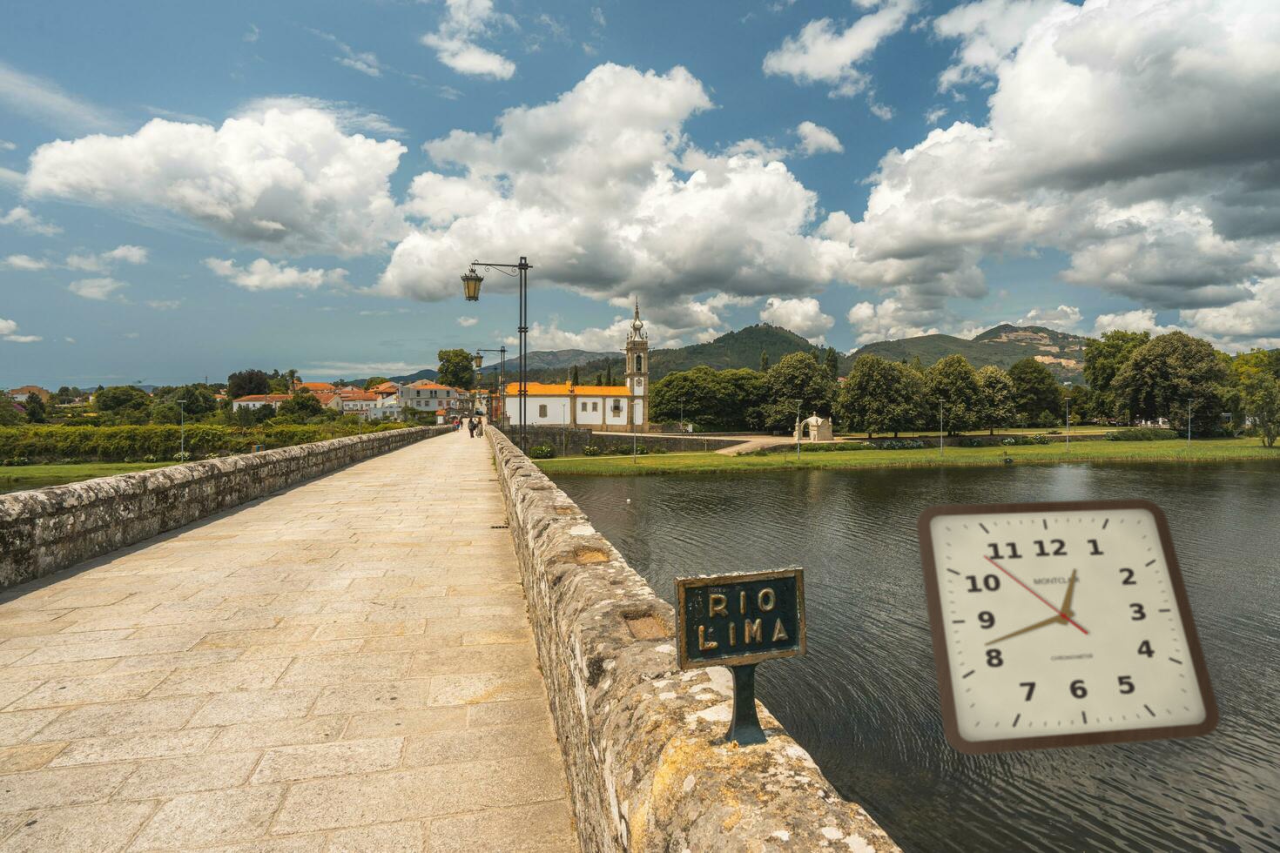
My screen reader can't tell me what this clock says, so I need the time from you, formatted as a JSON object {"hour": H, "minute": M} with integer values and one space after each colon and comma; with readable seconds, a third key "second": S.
{"hour": 12, "minute": 41, "second": 53}
